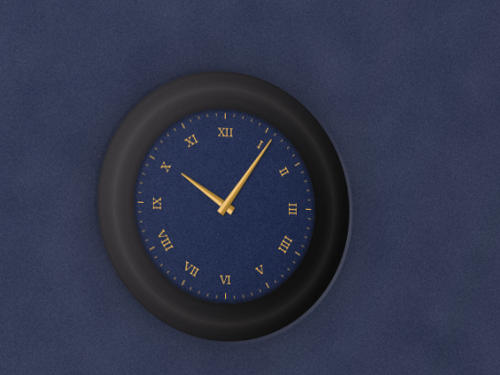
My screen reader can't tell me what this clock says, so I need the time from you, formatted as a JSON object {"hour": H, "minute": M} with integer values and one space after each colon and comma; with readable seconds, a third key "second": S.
{"hour": 10, "minute": 6}
